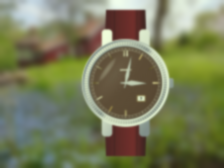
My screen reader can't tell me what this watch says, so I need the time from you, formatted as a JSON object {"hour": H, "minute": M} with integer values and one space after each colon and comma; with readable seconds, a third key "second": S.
{"hour": 3, "minute": 2}
